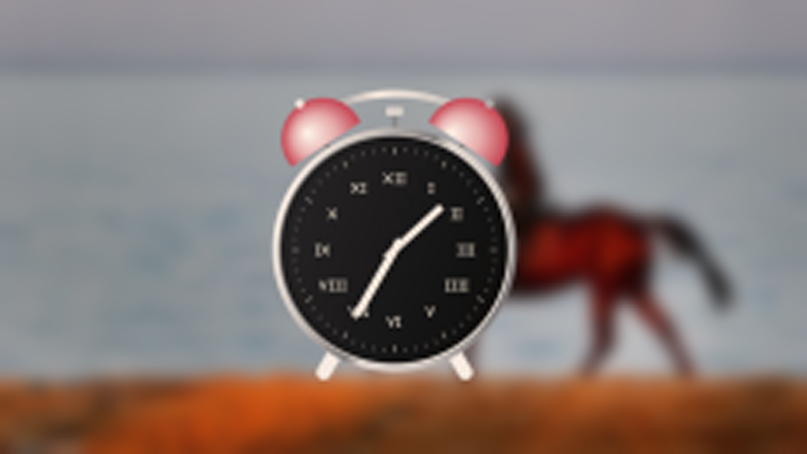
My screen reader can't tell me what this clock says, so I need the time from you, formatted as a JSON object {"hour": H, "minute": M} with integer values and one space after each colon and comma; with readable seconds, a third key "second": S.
{"hour": 1, "minute": 35}
